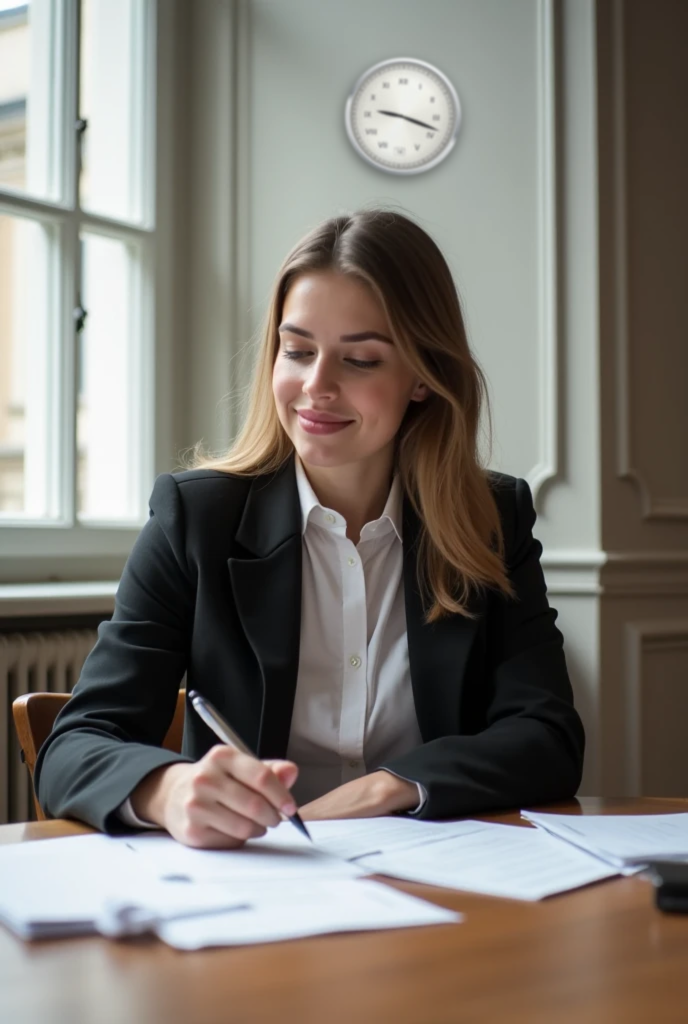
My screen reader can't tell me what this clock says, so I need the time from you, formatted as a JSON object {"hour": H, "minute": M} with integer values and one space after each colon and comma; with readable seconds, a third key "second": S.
{"hour": 9, "minute": 18}
